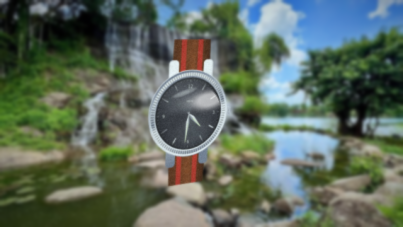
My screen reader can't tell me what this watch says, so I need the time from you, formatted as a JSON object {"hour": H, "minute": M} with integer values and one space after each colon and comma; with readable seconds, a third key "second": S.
{"hour": 4, "minute": 31}
